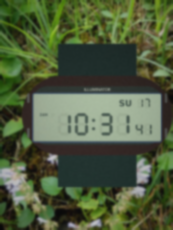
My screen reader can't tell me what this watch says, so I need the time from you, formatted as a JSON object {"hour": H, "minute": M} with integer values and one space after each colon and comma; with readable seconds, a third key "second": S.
{"hour": 10, "minute": 31, "second": 41}
